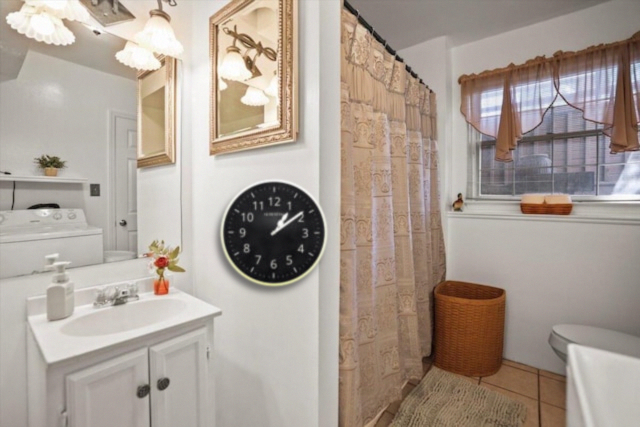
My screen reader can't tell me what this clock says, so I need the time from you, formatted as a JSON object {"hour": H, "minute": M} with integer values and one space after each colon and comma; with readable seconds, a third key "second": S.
{"hour": 1, "minute": 9}
